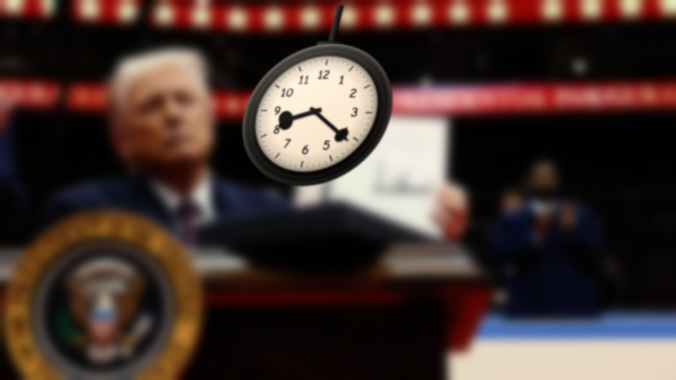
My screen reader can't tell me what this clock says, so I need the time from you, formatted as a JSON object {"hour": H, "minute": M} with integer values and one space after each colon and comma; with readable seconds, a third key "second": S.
{"hour": 8, "minute": 21}
